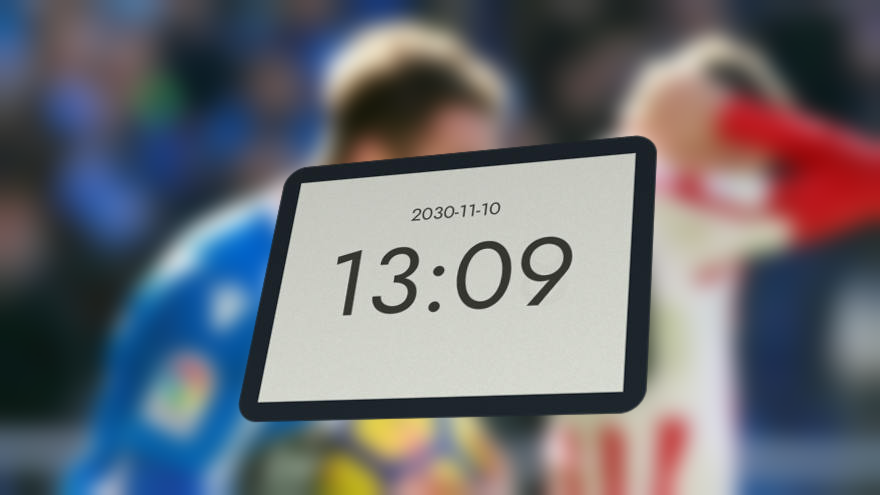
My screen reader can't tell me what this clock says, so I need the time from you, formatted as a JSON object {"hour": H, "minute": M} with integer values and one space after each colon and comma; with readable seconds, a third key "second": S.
{"hour": 13, "minute": 9}
